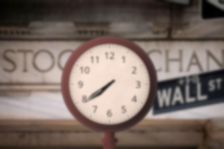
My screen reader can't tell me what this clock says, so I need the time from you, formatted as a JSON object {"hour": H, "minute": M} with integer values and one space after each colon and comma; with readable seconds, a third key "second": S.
{"hour": 7, "minute": 39}
